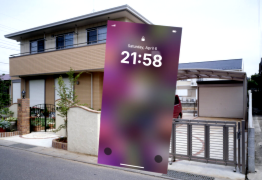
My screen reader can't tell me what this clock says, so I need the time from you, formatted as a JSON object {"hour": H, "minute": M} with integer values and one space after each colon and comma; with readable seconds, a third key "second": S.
{"hour": 21, "minute": 58}
